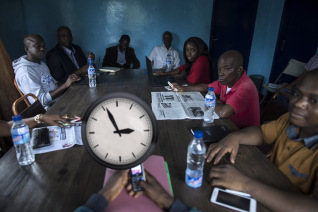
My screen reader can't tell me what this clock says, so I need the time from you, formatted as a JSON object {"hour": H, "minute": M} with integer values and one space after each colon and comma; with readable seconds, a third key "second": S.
{"hour": 2, "minute": 56}
